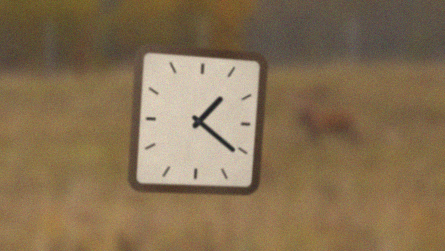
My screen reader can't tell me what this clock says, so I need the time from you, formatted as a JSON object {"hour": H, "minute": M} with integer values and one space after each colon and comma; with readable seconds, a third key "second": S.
{"hour": 1, "minute": 21}
